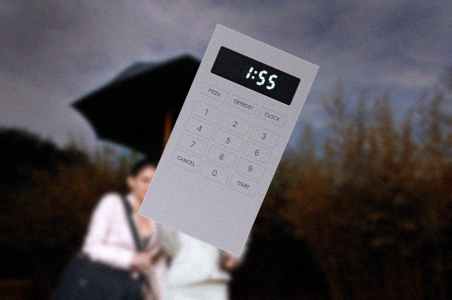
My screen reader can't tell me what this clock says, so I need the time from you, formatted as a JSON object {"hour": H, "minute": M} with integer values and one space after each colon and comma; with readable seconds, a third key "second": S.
{"hour": 1, "minute": 55}
